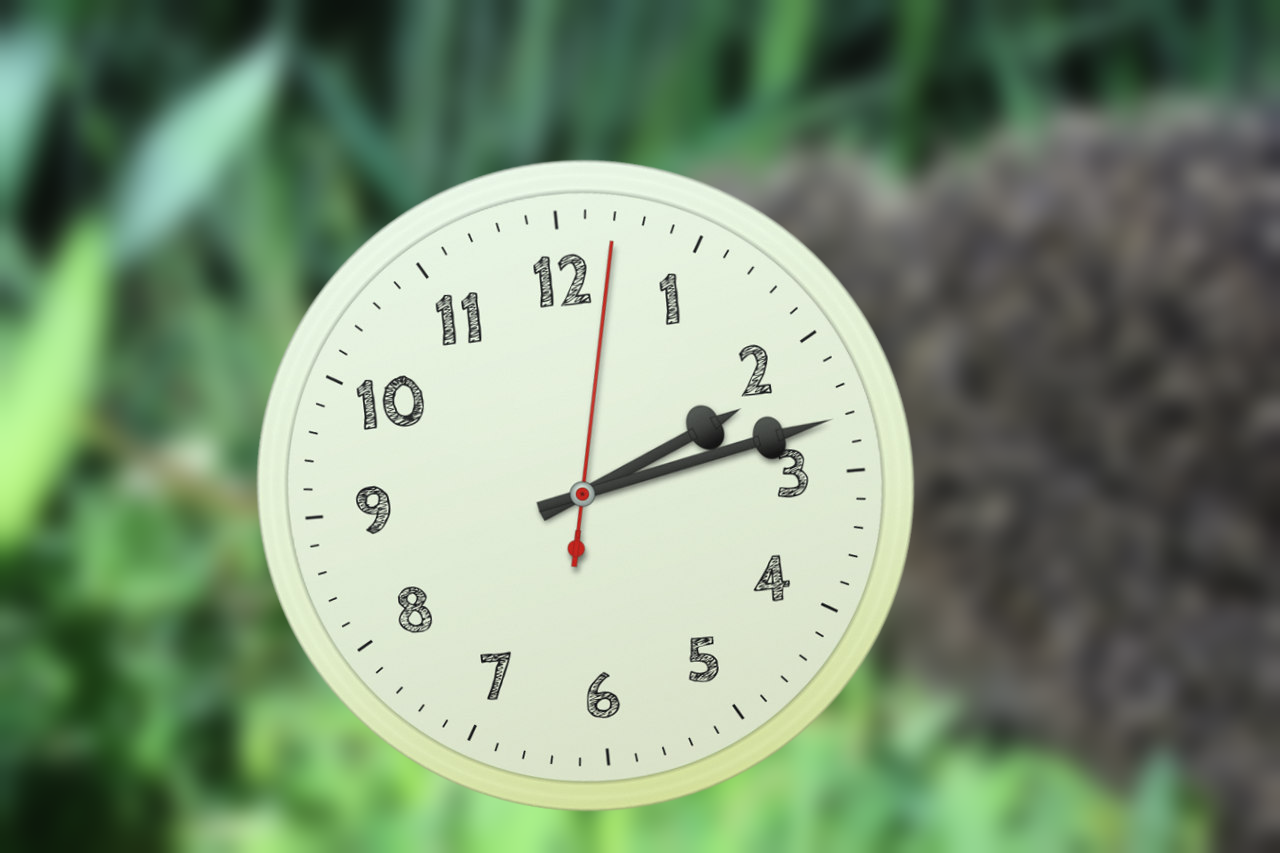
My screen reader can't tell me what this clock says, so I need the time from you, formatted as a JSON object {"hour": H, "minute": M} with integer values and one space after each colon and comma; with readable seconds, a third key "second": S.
{"hour": 2, "minute": 13, "second": 2}
